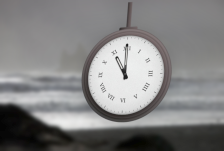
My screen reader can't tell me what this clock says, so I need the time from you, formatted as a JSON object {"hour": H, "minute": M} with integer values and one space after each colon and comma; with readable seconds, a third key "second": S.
{"hour": 11, "minute": 0}
